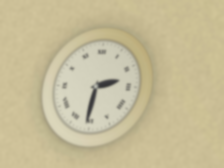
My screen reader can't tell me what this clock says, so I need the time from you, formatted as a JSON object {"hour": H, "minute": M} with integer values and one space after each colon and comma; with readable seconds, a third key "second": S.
{"hour": 2, "minute": 31}
